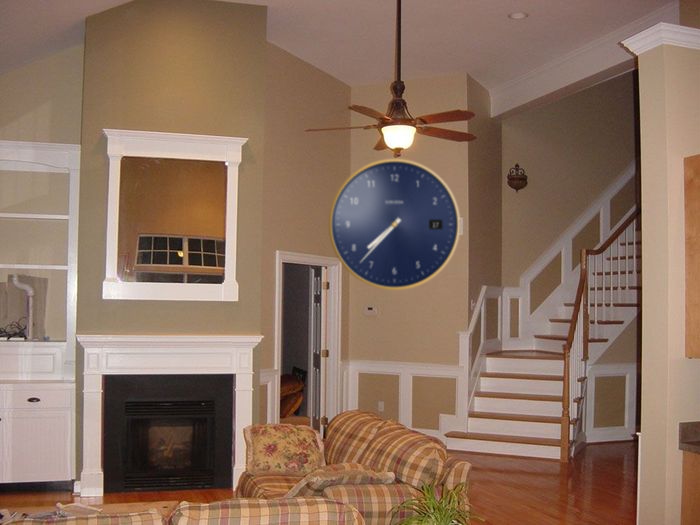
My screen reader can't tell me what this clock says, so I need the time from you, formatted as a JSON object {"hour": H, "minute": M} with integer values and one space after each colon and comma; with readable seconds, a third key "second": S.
{"hour": 7, "minute": 37}
